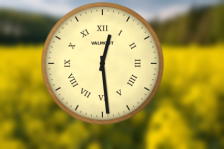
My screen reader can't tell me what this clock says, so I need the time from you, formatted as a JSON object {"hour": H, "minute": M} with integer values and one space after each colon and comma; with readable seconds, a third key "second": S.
{"hour": 12, "minute": 29}
